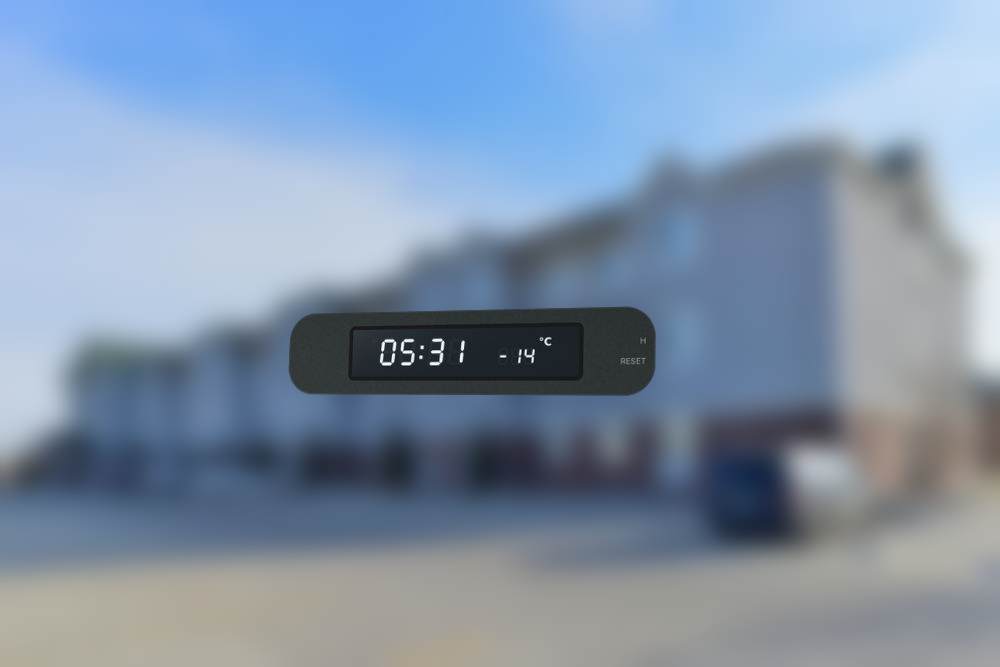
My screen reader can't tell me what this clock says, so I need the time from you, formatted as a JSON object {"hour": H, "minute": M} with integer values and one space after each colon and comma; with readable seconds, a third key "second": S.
{"hour": 5, "minute": 31}
